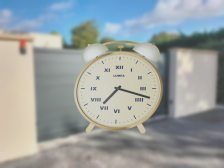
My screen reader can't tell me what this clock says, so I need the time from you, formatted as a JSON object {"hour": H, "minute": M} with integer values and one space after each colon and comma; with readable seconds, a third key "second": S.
{"hour": 7, "minute": 18}
